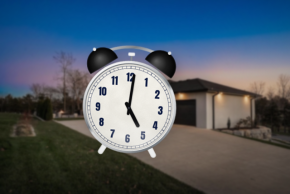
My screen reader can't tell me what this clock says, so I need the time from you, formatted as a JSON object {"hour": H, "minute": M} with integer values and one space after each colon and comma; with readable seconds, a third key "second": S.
{"hour": 5, "minute": 1}
